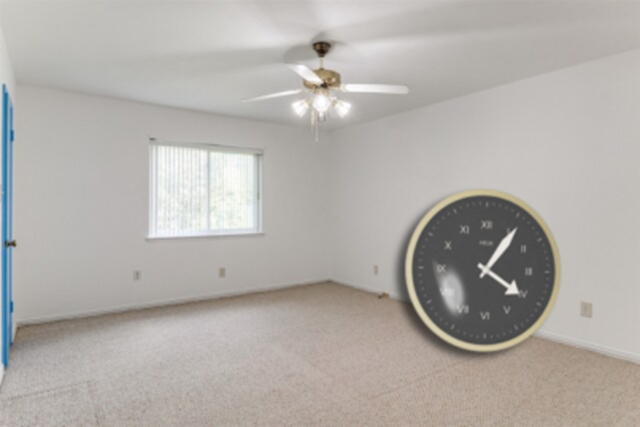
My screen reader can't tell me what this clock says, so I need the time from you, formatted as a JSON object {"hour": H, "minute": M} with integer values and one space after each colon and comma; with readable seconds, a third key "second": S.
{"hour": 4, "minute": 6}
